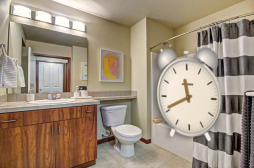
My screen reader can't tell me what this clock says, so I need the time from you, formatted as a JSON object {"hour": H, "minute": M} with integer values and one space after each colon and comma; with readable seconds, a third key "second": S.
{"hour": 11, "minute": 41}
